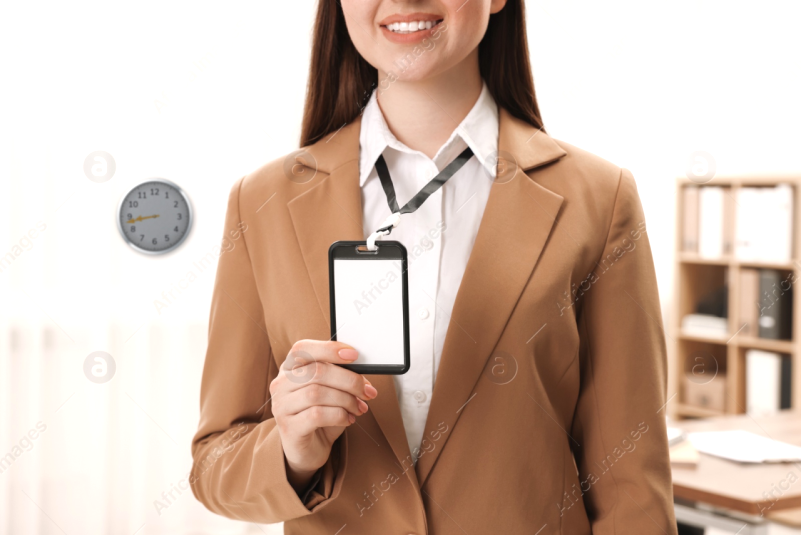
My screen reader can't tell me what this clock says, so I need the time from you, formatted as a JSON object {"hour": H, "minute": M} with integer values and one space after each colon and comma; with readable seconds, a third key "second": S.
{"hour": 8, "minute": 43}
